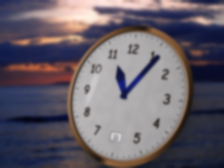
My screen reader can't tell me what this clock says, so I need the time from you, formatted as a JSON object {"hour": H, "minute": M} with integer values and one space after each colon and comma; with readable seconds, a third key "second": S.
{"hour": 11, "minute": 6}
